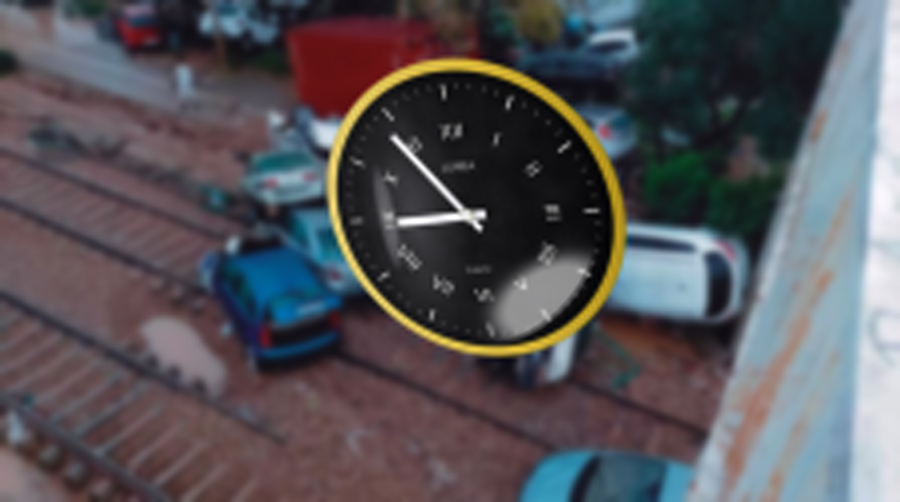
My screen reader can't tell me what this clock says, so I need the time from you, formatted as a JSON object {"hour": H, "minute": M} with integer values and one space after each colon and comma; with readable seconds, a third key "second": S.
{"hour": 8, "minute": 54}
